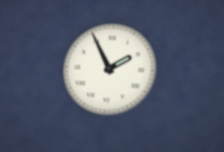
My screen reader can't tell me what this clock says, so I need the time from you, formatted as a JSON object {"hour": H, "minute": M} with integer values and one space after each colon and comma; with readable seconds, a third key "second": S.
{"hour": 1, "minute": 55}
